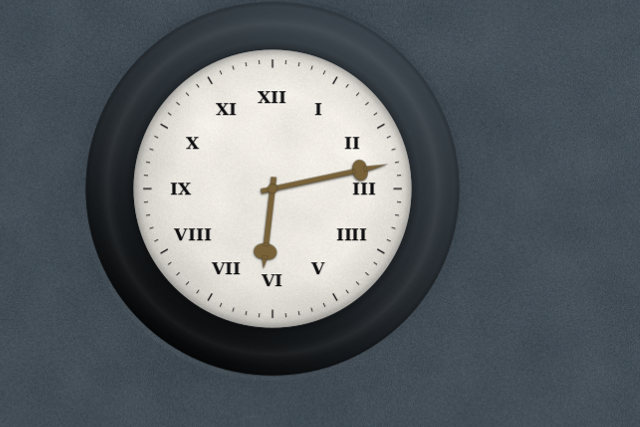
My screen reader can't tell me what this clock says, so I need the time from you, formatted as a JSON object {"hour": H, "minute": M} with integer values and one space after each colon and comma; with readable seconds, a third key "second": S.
{"hour": 6, "minute": 13}
